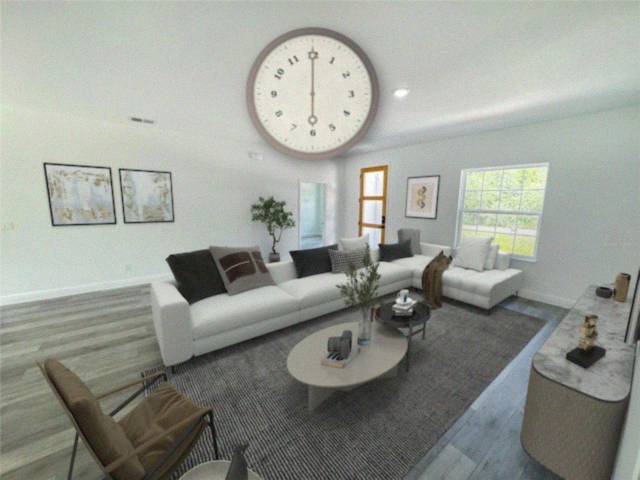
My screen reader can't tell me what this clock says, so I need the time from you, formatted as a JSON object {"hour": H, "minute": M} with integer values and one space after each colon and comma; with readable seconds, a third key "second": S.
{"hour": 6, "minute": 0}
